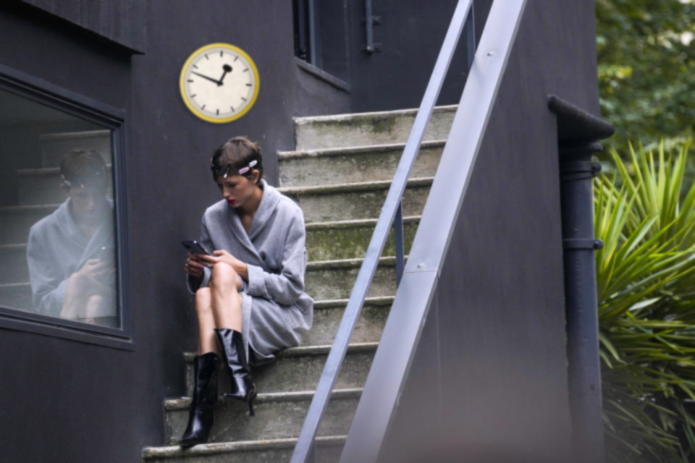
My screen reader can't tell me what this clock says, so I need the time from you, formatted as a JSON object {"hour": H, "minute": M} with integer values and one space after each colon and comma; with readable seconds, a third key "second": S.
{"hour": 12, "minute": 48}
